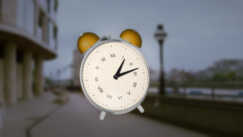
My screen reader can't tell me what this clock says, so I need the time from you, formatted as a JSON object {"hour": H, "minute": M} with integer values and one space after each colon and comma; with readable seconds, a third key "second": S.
{"hour": 1, "minute": 13}
